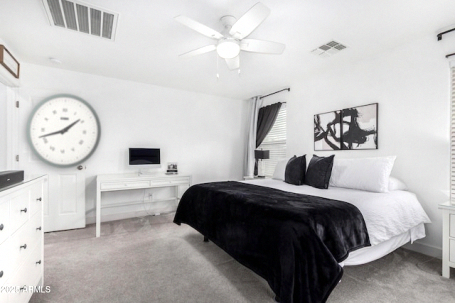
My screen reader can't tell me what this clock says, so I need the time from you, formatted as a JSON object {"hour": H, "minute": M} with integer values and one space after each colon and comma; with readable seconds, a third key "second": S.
{"hour": 1, "minute": 42}
